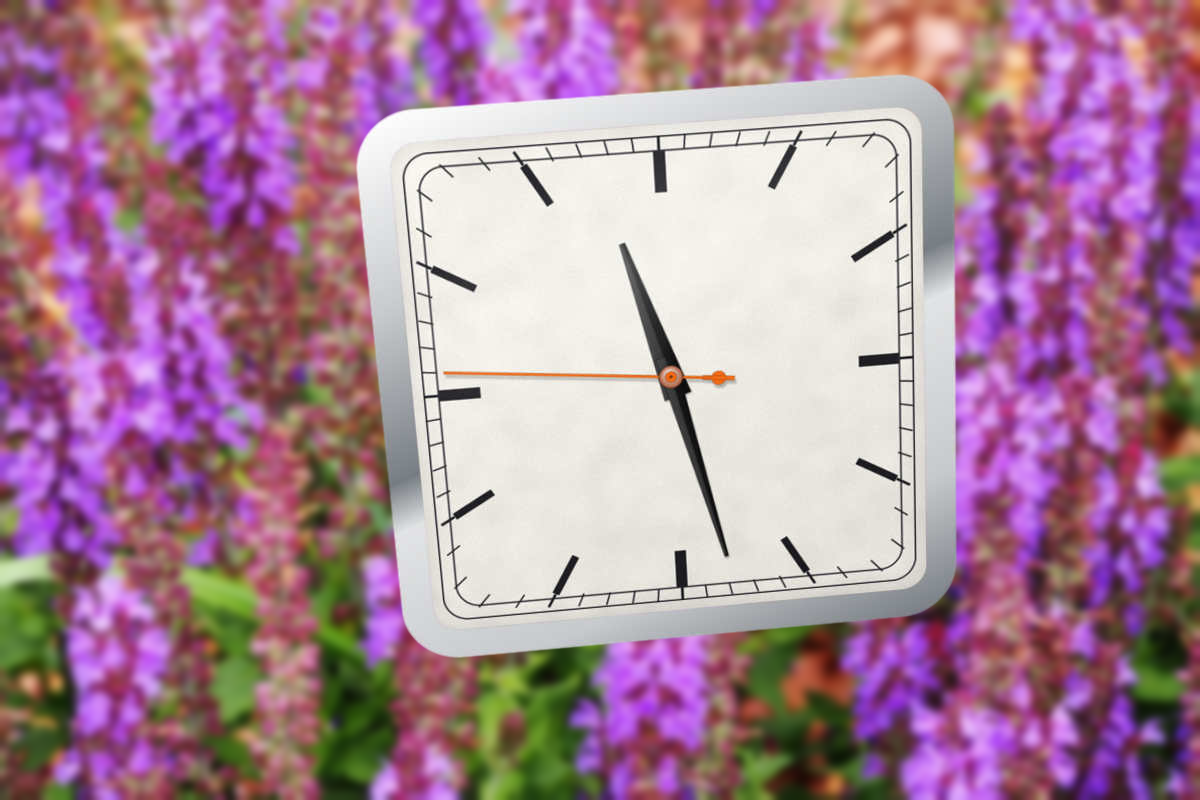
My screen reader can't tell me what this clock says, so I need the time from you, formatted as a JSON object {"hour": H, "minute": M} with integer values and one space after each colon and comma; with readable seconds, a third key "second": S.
{"hour": 11, "minute": 27, "second": 46}
